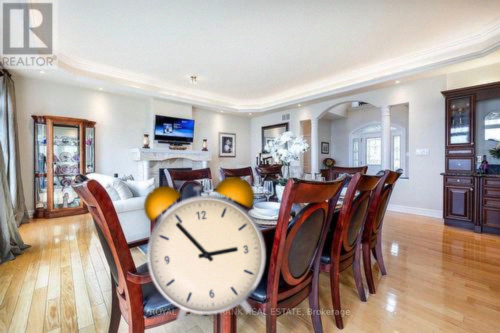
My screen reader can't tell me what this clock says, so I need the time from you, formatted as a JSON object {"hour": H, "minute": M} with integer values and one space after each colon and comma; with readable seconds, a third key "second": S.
{"hour": 2, "minute": 54}
